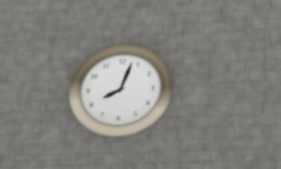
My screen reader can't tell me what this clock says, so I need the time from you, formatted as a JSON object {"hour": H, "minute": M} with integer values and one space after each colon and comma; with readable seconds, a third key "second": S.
{"hour": 8, "minute": 3}
